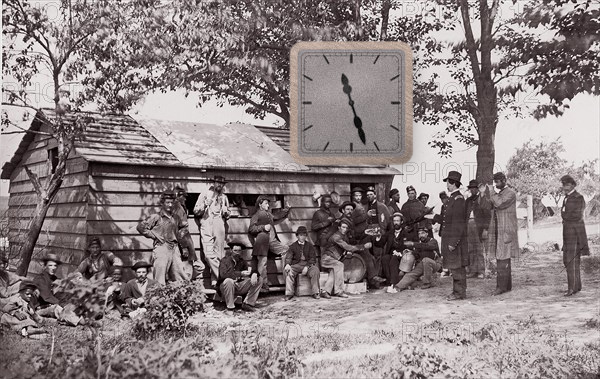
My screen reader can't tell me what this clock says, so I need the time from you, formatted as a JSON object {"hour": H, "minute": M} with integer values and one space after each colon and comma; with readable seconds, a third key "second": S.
{"hour": 11, "minute": 27}
